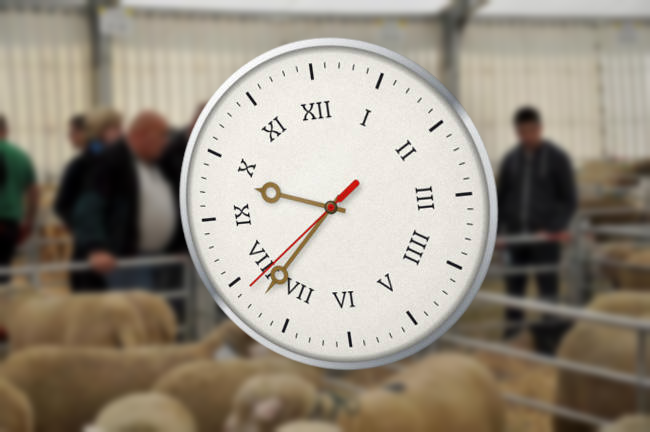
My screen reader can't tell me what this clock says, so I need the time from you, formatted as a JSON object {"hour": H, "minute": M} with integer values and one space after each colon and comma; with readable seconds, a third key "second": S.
{"hour": 9, "minute": 37, "second": 39}
